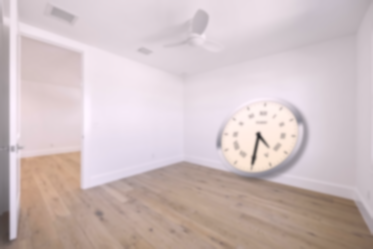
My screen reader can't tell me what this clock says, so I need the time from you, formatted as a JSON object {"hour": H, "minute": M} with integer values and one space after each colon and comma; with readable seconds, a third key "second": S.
{"hour": 4, "minute": 30}
